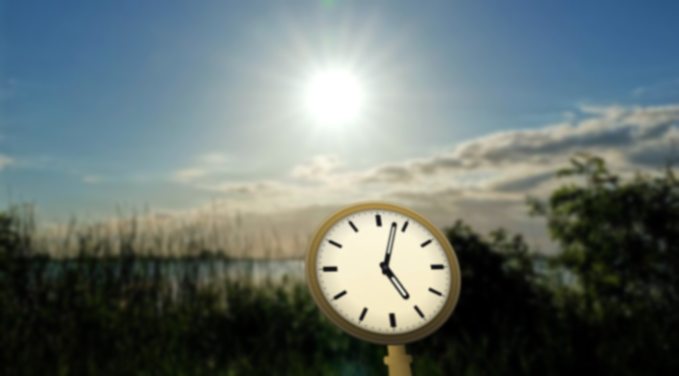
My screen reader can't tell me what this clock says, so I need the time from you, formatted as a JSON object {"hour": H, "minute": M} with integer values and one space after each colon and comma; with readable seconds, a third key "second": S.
{"hour": 5, "minute": 3}
